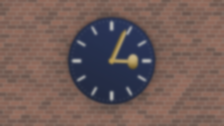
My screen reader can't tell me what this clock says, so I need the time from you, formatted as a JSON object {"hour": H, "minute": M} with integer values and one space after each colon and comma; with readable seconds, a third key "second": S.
{"hour": 3, "minute": 4}
